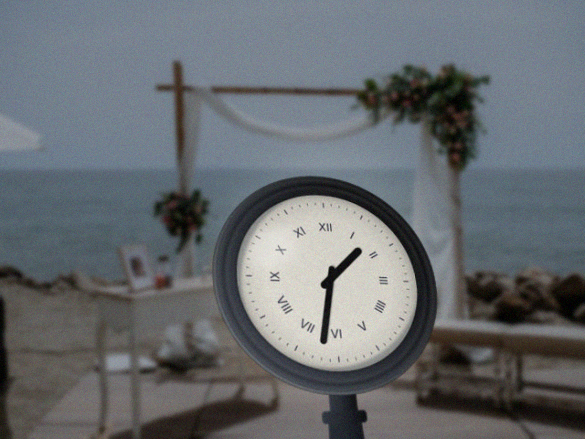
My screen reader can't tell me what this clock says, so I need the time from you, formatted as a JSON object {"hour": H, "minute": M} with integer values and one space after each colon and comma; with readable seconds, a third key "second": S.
{"hour": 1, "minute": 32}
